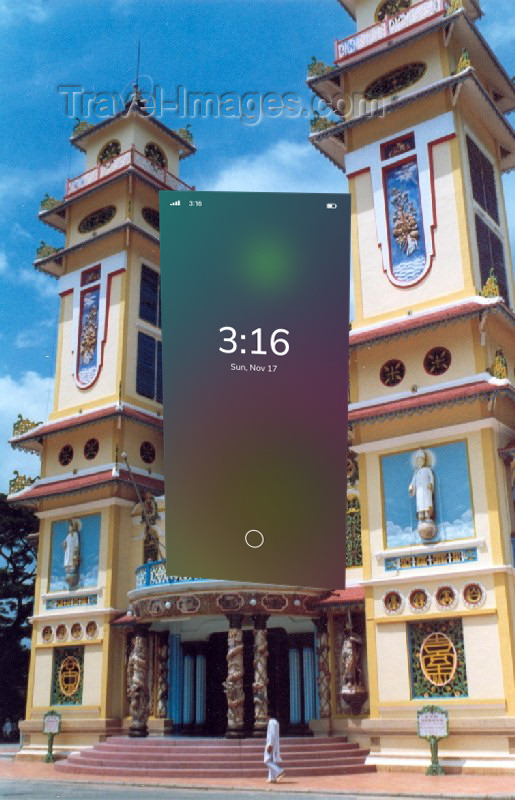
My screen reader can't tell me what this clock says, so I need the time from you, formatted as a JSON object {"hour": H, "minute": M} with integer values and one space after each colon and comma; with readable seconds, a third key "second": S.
{"hour": 3, "minute": 16}
